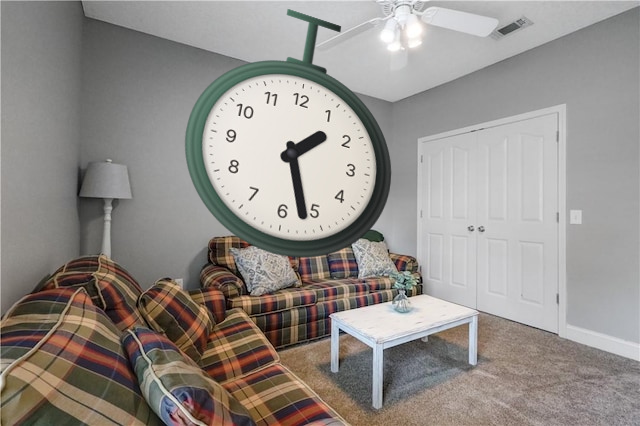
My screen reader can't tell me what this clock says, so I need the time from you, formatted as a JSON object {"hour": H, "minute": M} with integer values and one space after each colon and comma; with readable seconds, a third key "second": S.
{"hour": 1, "minute": 27}
